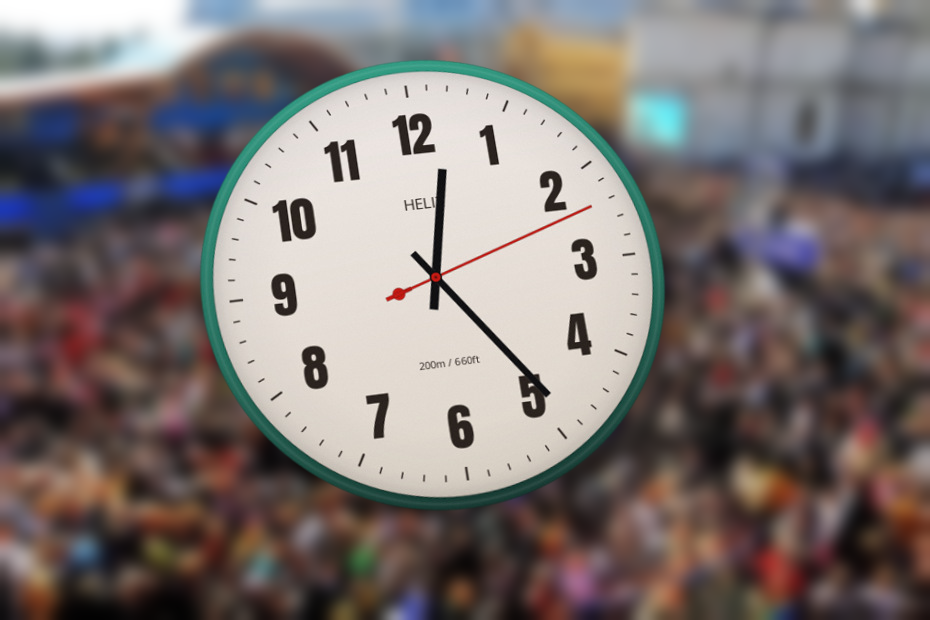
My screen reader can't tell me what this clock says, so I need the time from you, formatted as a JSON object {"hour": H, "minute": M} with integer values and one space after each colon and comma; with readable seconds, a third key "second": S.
{"hour": 12, "minute": 24, "second": 12}
